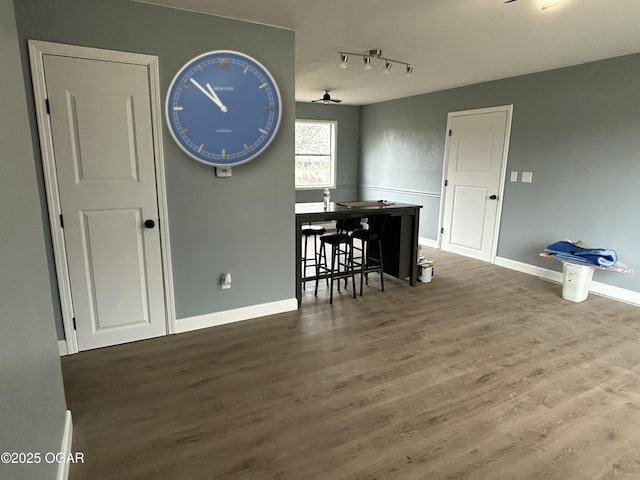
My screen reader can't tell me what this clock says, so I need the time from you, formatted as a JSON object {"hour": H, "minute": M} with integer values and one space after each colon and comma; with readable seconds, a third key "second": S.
{"hour": 10, "minute": 52}
